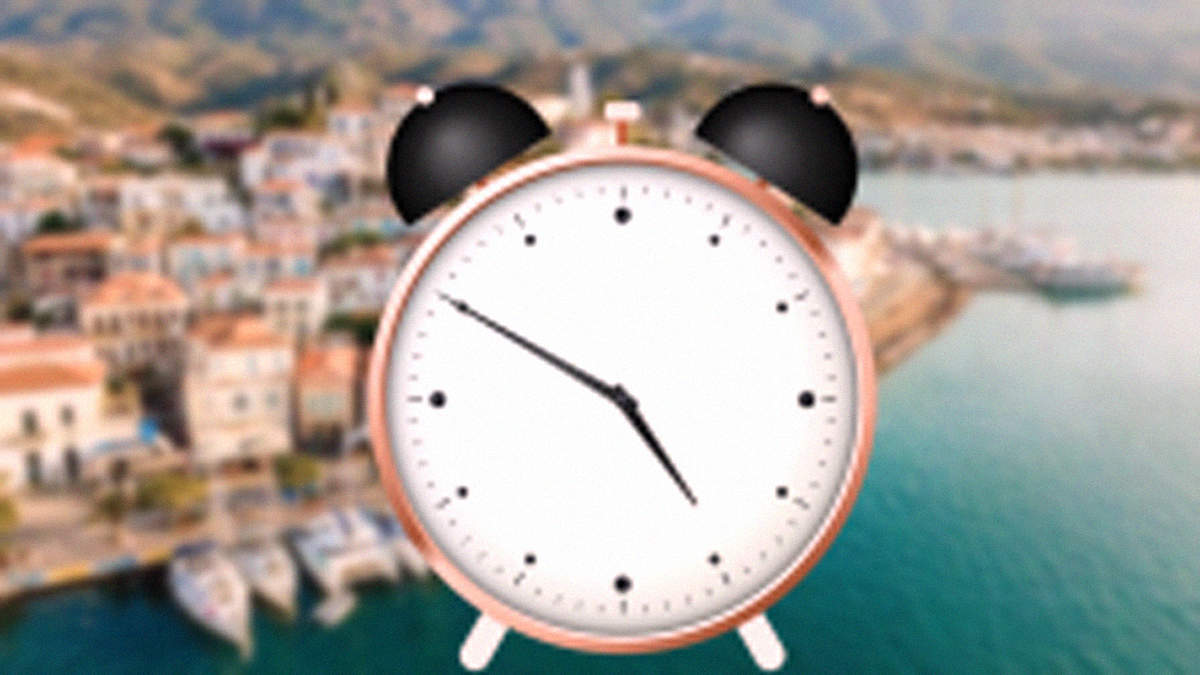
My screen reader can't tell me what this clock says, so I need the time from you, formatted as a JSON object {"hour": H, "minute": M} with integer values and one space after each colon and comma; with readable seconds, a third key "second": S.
{"hour": 4, "minute": 50}
